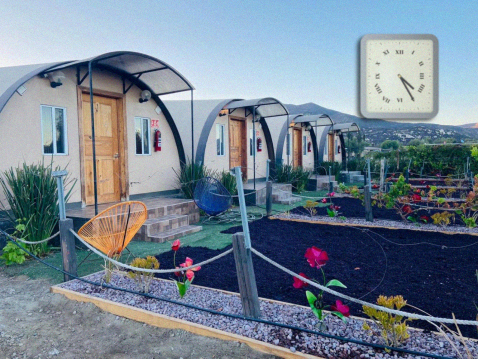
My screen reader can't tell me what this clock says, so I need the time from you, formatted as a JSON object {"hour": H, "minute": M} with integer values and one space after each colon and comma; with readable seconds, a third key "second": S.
{"hour": 4, "minute": 25}
